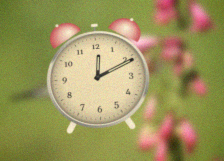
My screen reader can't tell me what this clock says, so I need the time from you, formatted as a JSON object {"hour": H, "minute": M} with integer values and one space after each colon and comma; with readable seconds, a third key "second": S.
{"hour": 12, "minute": 11}
